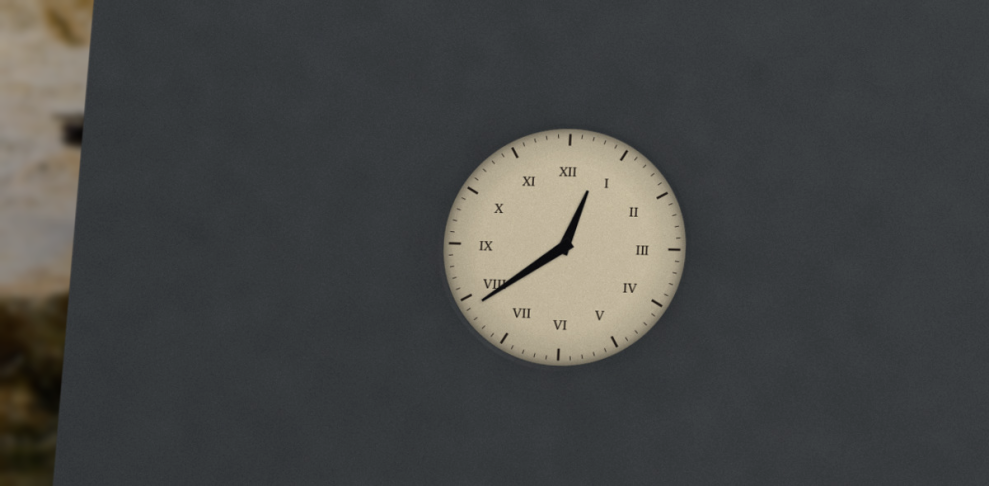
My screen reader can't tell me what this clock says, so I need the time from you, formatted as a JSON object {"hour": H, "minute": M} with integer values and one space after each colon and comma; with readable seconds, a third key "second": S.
{"hour": 12, "minute": 39}
